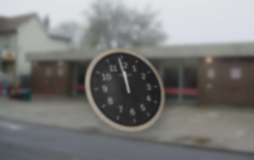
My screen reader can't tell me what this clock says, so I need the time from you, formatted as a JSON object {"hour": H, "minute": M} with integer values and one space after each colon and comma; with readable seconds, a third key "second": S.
{"hour": 11, "minute": 59}
